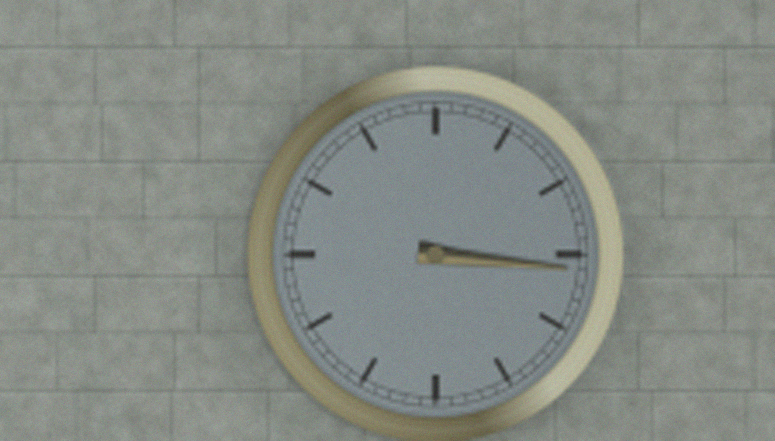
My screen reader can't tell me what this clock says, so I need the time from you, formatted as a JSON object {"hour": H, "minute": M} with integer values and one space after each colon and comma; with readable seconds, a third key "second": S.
{"hour": 3, "minute": 16}
